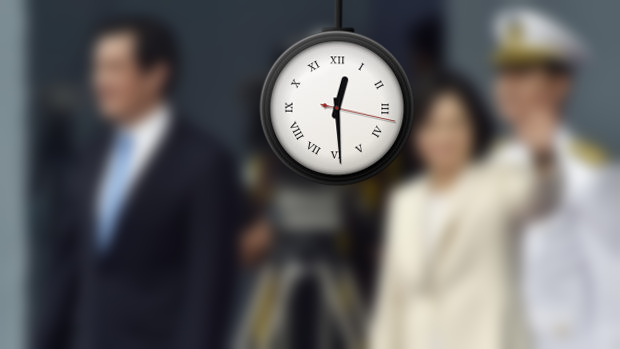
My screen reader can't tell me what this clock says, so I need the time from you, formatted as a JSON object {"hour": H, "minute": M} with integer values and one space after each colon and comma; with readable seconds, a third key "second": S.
{"hour": 12, "minute": 29, "second": 17}
